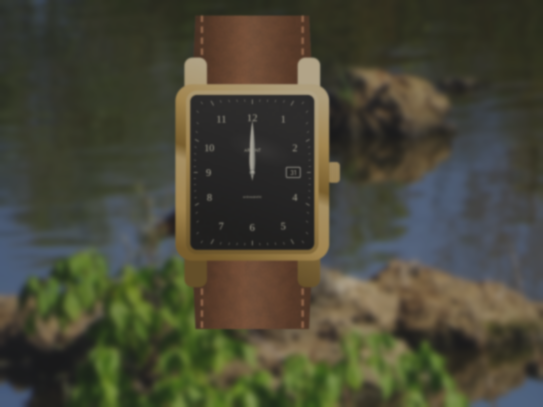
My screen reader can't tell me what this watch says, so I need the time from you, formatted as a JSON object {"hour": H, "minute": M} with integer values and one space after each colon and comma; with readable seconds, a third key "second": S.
{"hour": 12, "minute": 0}
